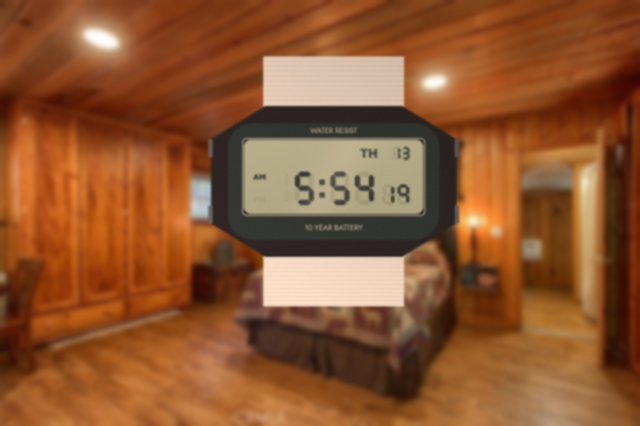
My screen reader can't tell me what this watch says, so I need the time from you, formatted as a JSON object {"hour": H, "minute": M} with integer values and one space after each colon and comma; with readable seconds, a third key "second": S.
{"hour": 5, "minute": 54, "second": 19}
